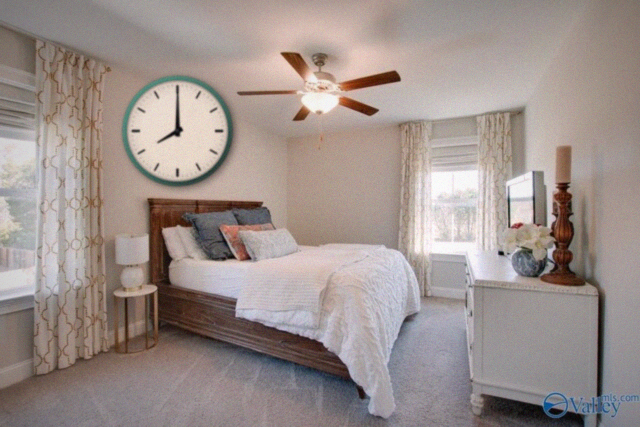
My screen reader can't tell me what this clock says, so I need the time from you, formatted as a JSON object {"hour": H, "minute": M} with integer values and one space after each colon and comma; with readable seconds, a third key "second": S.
{"hour": 8, "minute": 0}
